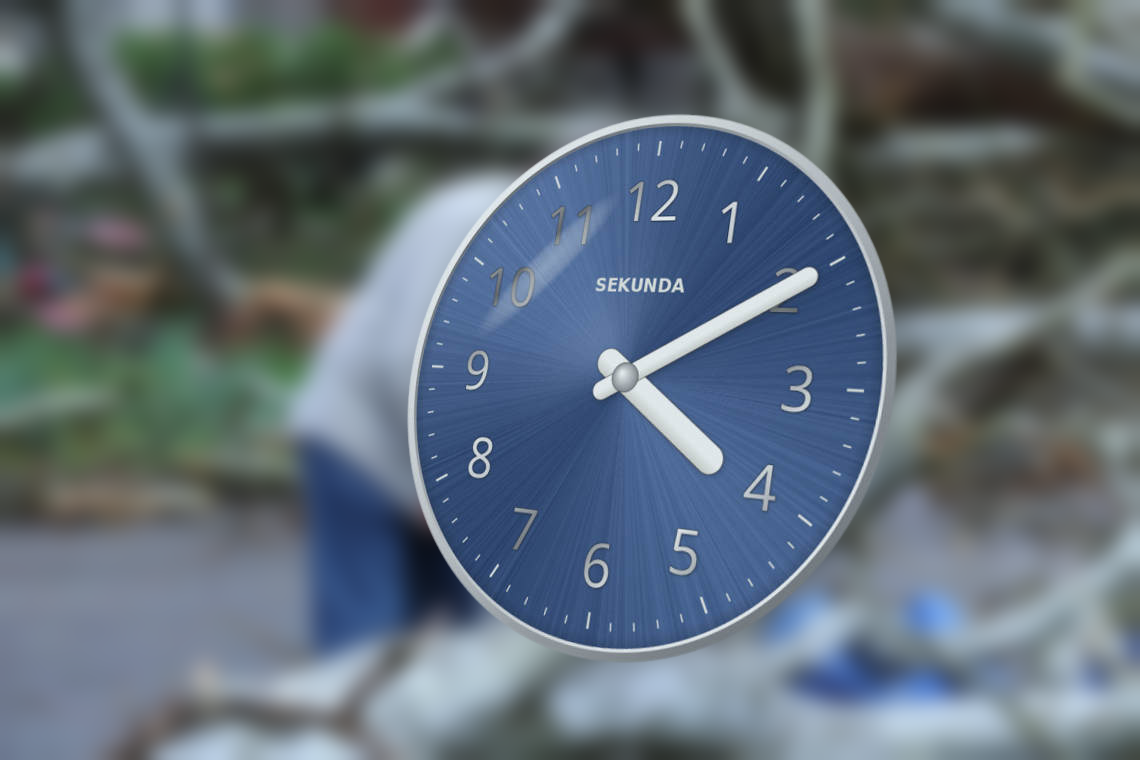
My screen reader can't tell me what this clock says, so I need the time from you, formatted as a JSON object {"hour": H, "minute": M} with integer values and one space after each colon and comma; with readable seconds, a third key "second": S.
{"hour": 4, "minute": 10}
